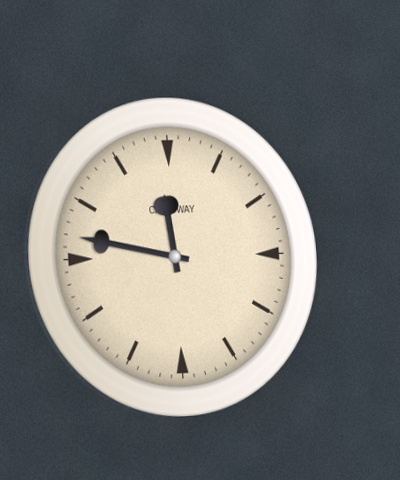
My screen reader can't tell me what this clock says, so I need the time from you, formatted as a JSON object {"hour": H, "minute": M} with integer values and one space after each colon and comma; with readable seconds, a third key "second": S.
{"hour": 11, "minute": 47}
